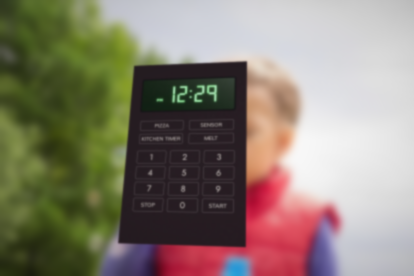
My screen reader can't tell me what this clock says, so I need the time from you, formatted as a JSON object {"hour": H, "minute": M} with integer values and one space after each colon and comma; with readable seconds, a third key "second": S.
{"hour": 12, "minute": 29}
